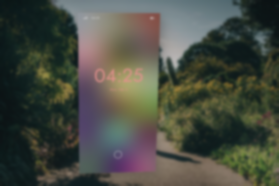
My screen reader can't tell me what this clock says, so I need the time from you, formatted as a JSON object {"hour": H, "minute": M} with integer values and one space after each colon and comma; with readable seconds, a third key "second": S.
{"hour": 4, "minute": 25}
